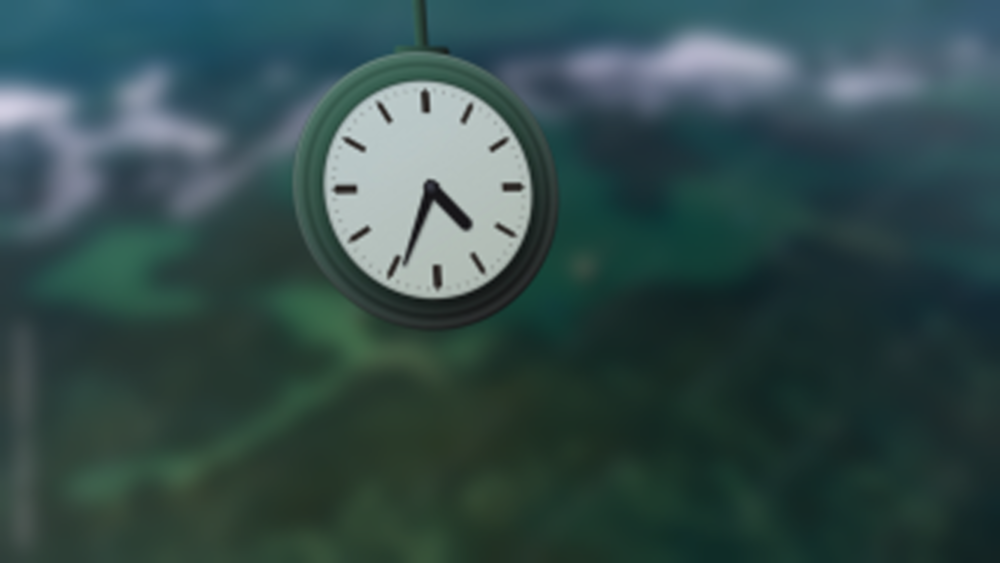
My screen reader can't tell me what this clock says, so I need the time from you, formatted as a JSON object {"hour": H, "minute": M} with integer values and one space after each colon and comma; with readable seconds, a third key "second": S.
{"hour": 4, "minute": 34}
